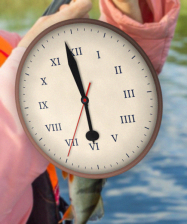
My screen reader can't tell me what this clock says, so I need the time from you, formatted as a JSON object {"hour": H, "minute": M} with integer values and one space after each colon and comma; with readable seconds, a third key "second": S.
{"hour": 5, "minute": 58, "second": 35}
